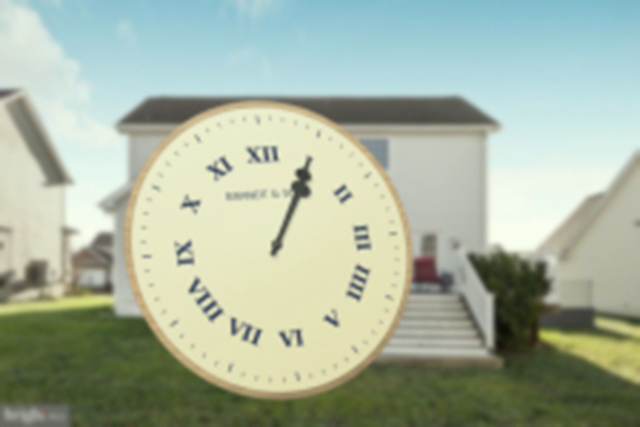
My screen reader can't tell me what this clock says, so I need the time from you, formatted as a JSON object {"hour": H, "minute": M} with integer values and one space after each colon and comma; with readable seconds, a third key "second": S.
{"hour": 1, "minute": 5}
